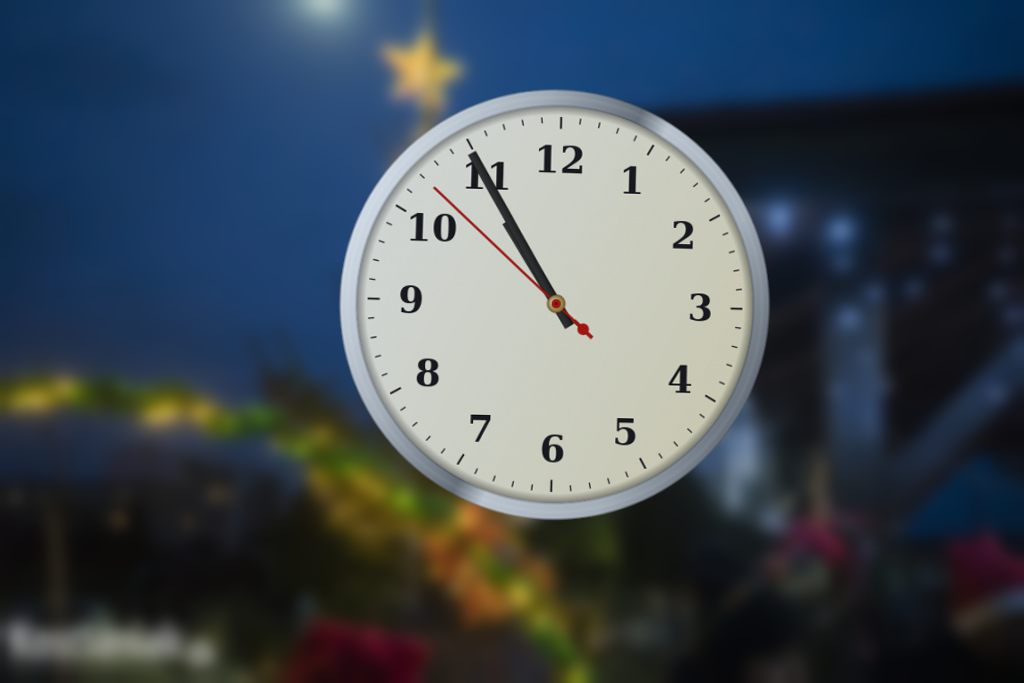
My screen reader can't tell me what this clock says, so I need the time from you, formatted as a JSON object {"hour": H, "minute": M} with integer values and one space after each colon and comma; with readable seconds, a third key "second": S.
{"hour": 10, "minute": 54, "second": 52}
